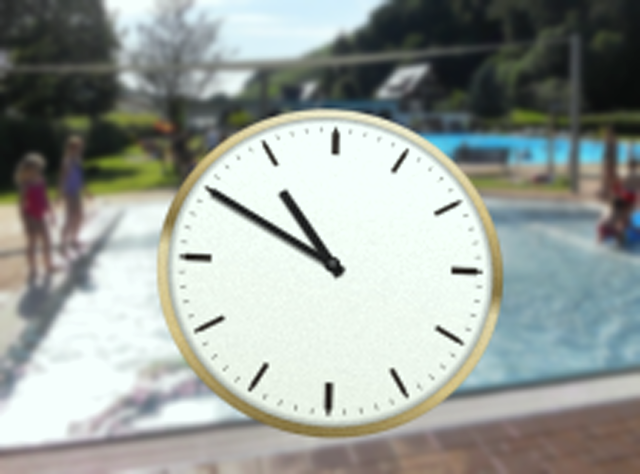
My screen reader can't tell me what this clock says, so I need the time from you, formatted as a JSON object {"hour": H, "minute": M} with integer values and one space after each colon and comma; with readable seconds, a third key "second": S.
{"hour": 10, "minute": 50}
